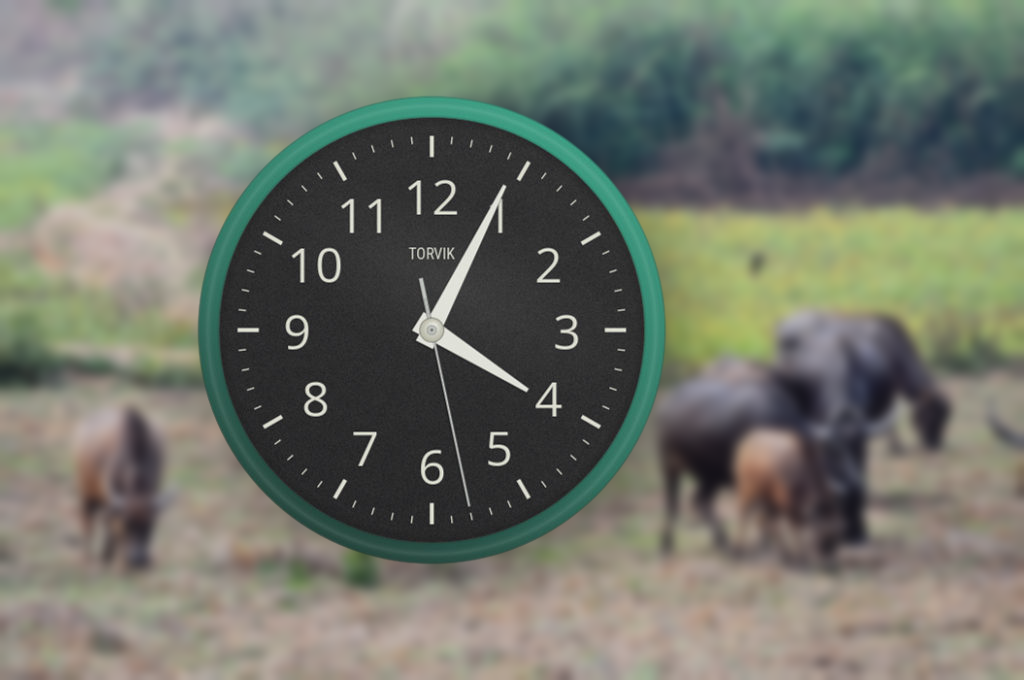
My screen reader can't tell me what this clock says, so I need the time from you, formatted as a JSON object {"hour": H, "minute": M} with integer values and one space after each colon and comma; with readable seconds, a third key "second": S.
{"hour": 4, "minute": 4, "second": 28}
